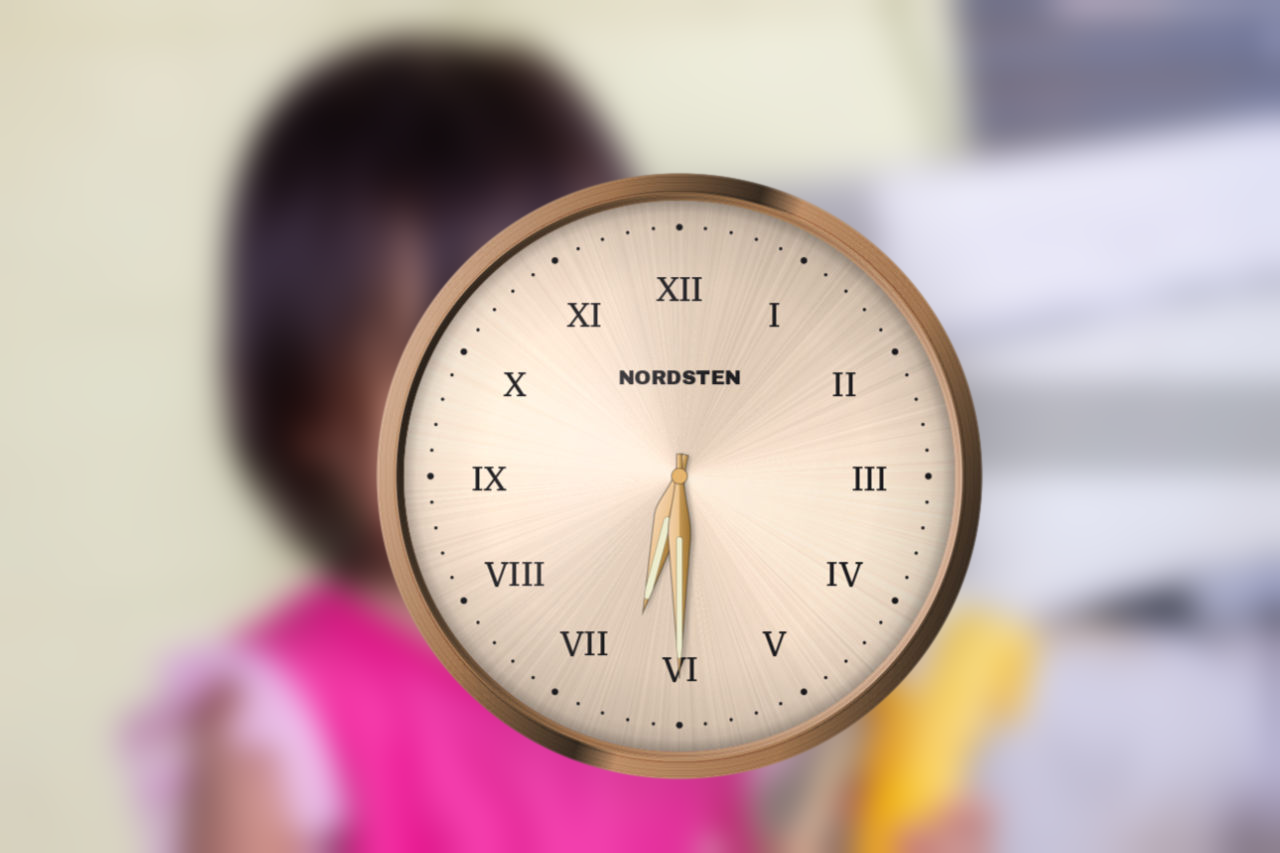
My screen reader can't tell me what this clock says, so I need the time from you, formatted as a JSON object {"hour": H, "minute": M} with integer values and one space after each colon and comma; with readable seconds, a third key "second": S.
{"hour": 6, "minute": 30}
